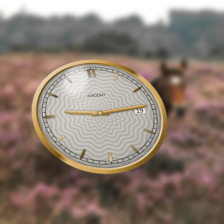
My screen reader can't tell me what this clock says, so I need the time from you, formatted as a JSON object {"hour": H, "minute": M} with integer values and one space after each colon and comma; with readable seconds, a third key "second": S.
{"hour": 9, "minute": 14}
